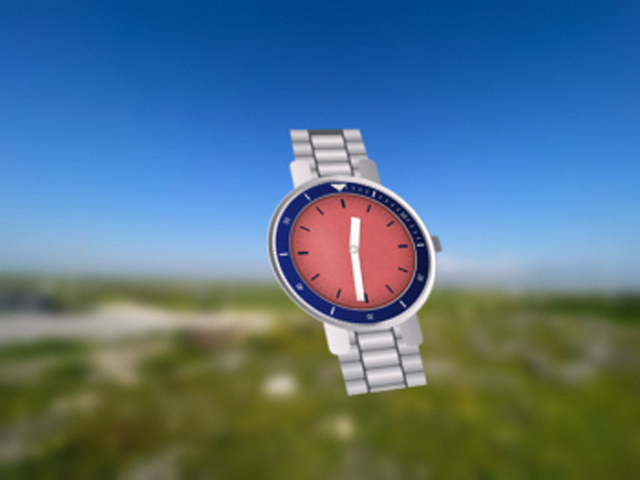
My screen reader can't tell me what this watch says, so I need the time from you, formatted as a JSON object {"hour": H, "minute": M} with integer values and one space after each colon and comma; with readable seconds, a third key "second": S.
{"hour": 12, "minute": 31}
